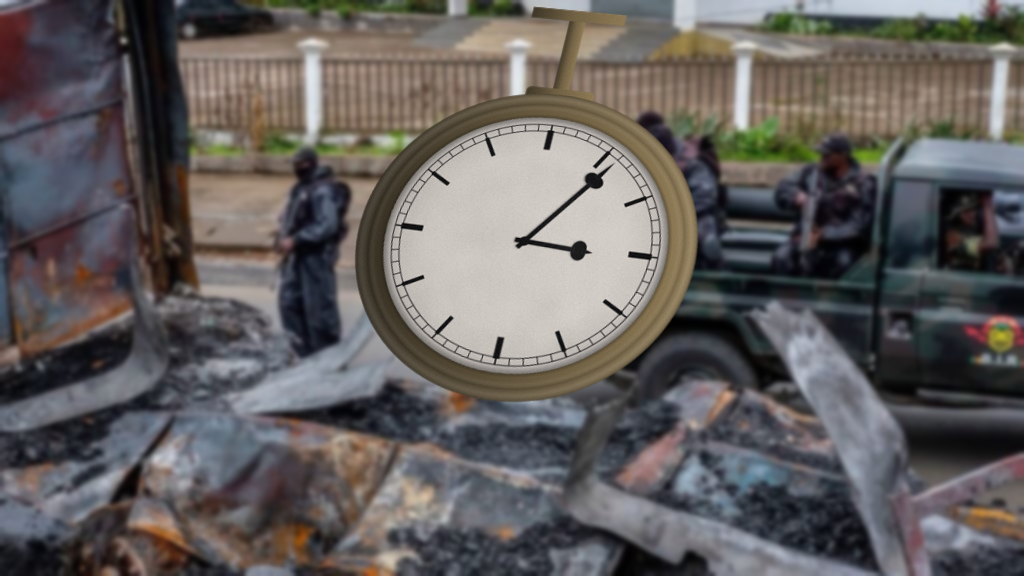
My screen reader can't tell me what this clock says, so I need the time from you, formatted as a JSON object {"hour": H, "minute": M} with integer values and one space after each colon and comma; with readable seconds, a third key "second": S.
{"hour": 3, "minute": 6}
